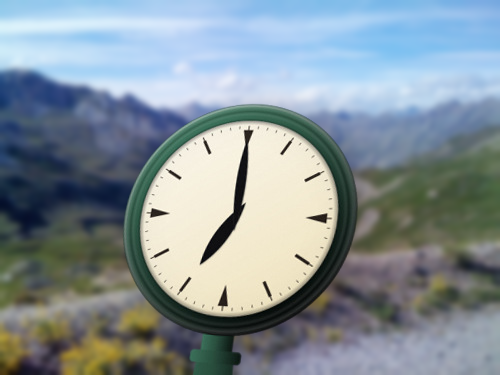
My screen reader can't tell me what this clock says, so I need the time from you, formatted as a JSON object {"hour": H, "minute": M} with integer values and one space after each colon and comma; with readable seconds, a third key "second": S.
{"hour": 7, "minute": 0}
